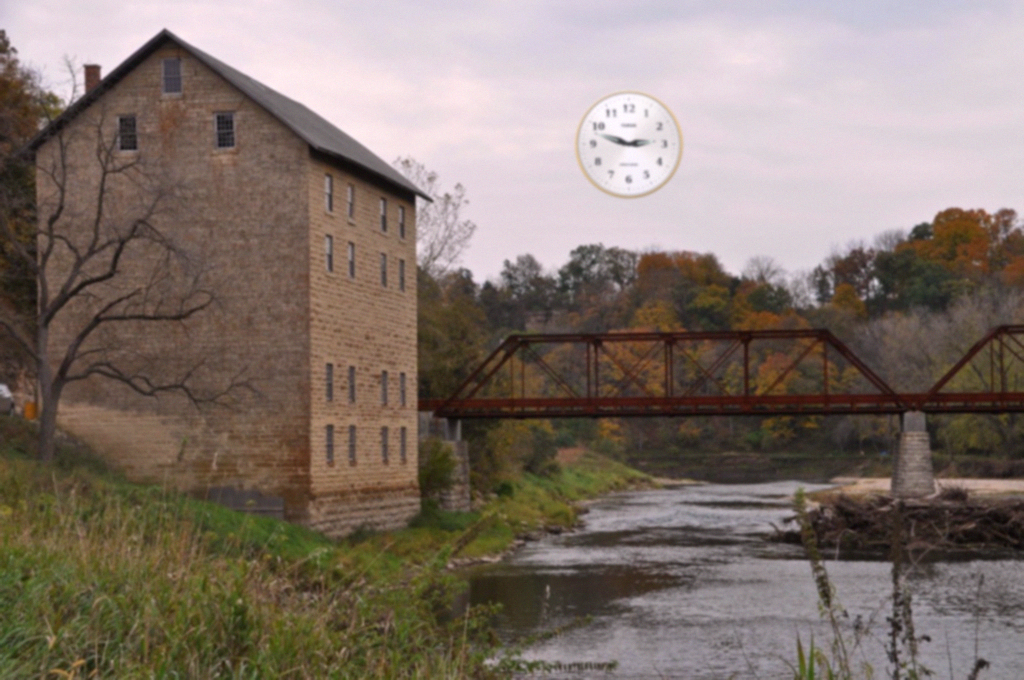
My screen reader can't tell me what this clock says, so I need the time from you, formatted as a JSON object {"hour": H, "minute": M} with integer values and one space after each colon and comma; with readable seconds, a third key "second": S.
{"hour": 2, "minute": 48}
